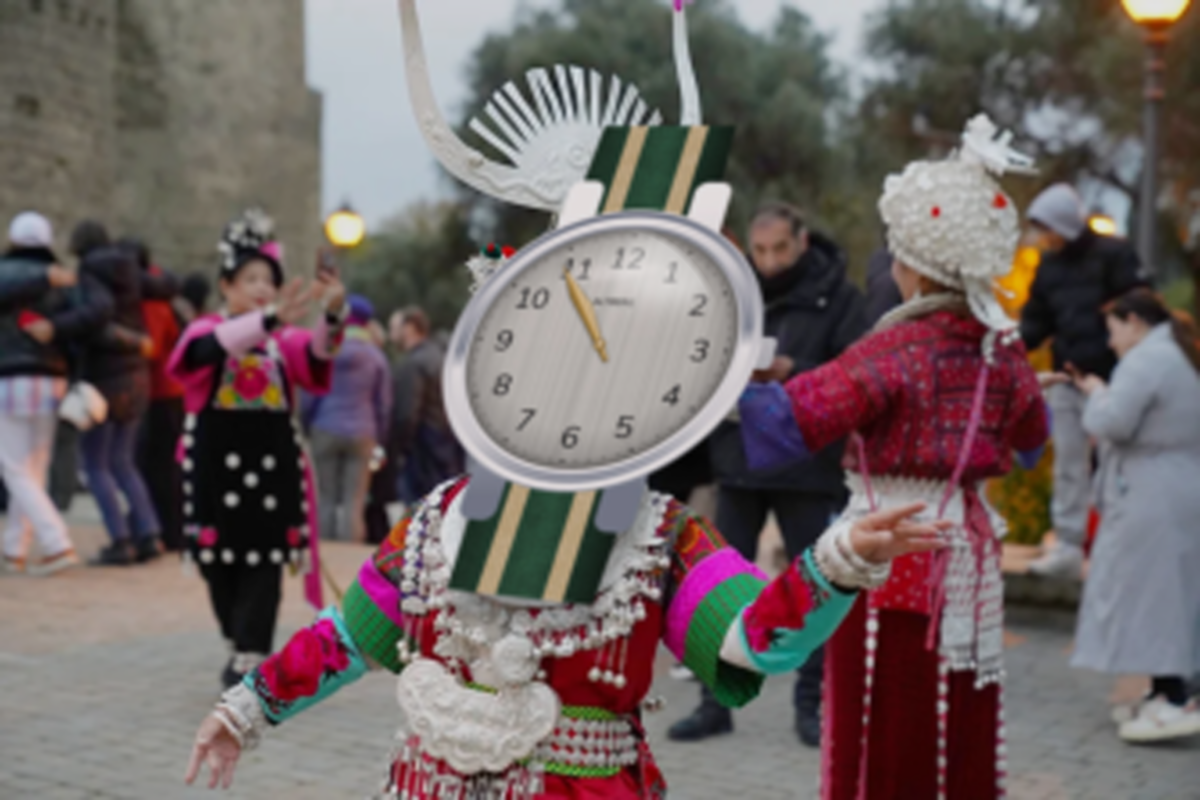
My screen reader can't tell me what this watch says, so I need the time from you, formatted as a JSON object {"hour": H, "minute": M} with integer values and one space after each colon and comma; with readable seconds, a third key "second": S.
{"hour": 10, "minute": 54}
